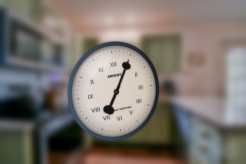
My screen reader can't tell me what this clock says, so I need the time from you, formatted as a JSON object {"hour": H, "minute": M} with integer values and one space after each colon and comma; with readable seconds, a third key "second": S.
{"hour": 7, "minute": 5}
